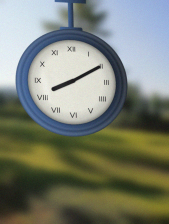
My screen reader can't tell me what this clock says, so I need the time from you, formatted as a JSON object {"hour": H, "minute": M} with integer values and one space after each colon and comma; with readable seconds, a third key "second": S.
{"hour": 8, "minute": 10}
